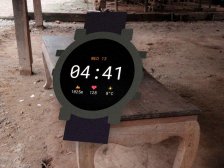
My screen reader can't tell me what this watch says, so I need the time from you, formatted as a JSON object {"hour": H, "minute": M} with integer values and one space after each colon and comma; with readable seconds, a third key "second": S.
{"hour": 4, "minute": 41}
